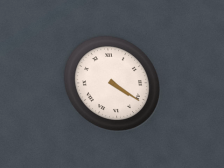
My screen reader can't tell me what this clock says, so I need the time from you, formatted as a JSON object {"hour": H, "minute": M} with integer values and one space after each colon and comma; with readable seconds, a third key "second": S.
{"hour": 4, "minute": 21}
